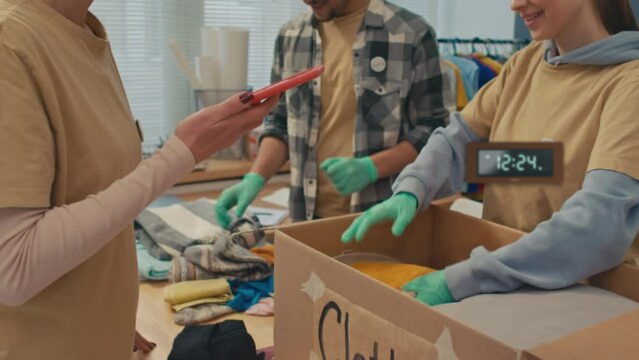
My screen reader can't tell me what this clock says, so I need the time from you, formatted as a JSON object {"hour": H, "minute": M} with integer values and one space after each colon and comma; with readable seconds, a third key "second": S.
{"hour": 12, "minute": 24}
